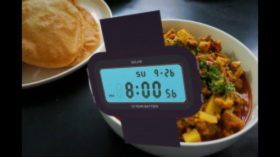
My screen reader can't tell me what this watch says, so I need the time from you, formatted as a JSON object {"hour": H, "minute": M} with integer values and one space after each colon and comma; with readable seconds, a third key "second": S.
{"hour": 8, "minute": 0}
